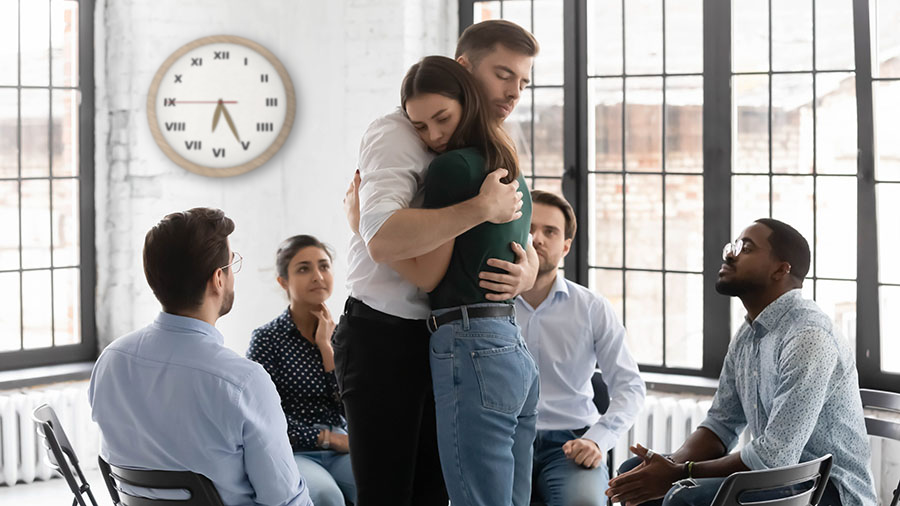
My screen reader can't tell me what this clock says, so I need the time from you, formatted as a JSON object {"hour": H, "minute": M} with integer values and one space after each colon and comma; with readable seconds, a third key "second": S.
{"hour": 6, "minute": 25, "second": 45}
